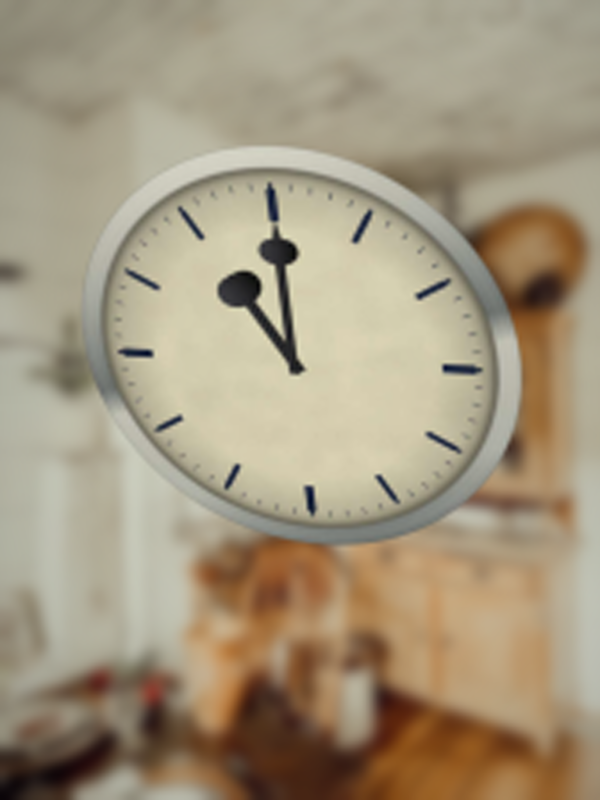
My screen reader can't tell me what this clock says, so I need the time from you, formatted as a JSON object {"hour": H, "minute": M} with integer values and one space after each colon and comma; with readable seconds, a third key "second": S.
{"hour": 11, "minute": 0}
